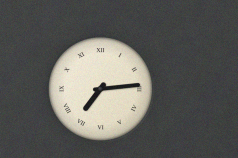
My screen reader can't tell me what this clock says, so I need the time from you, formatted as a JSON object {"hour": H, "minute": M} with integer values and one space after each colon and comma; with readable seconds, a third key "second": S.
{"hour": 7, "minute": 14}
